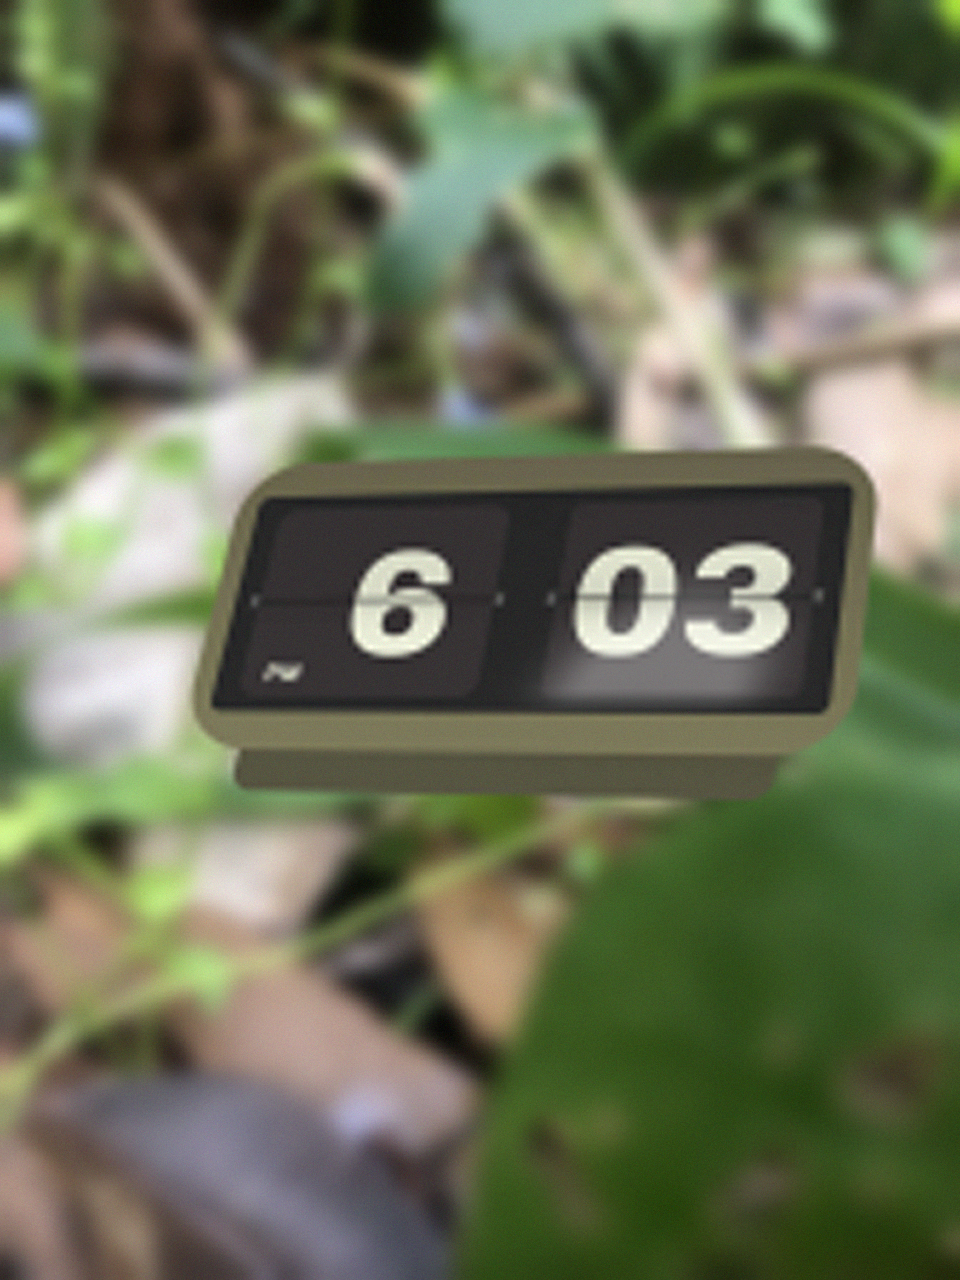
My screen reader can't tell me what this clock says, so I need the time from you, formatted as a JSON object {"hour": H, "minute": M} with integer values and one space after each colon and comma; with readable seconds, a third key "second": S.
{"hour": 6, "minute": 3}
